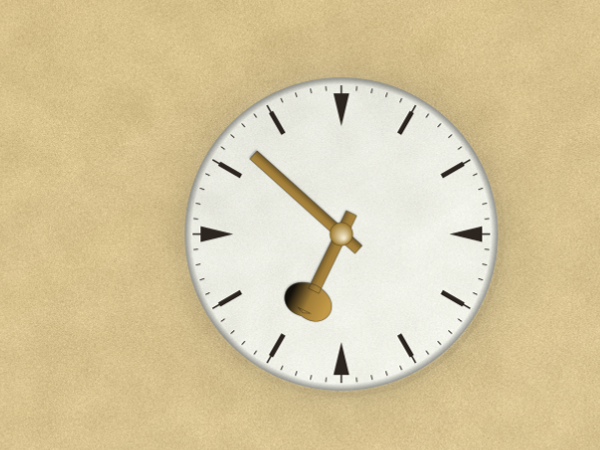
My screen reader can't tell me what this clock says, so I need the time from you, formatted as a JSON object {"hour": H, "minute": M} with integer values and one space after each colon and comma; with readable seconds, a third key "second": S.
{"hour": 6, "minute": 52}
